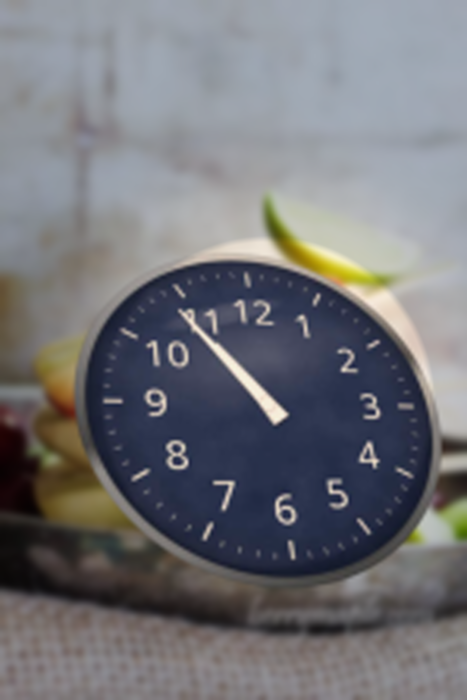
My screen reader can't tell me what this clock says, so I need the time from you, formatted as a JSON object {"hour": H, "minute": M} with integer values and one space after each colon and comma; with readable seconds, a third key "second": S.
{"hour": 10, "minute": 54}
